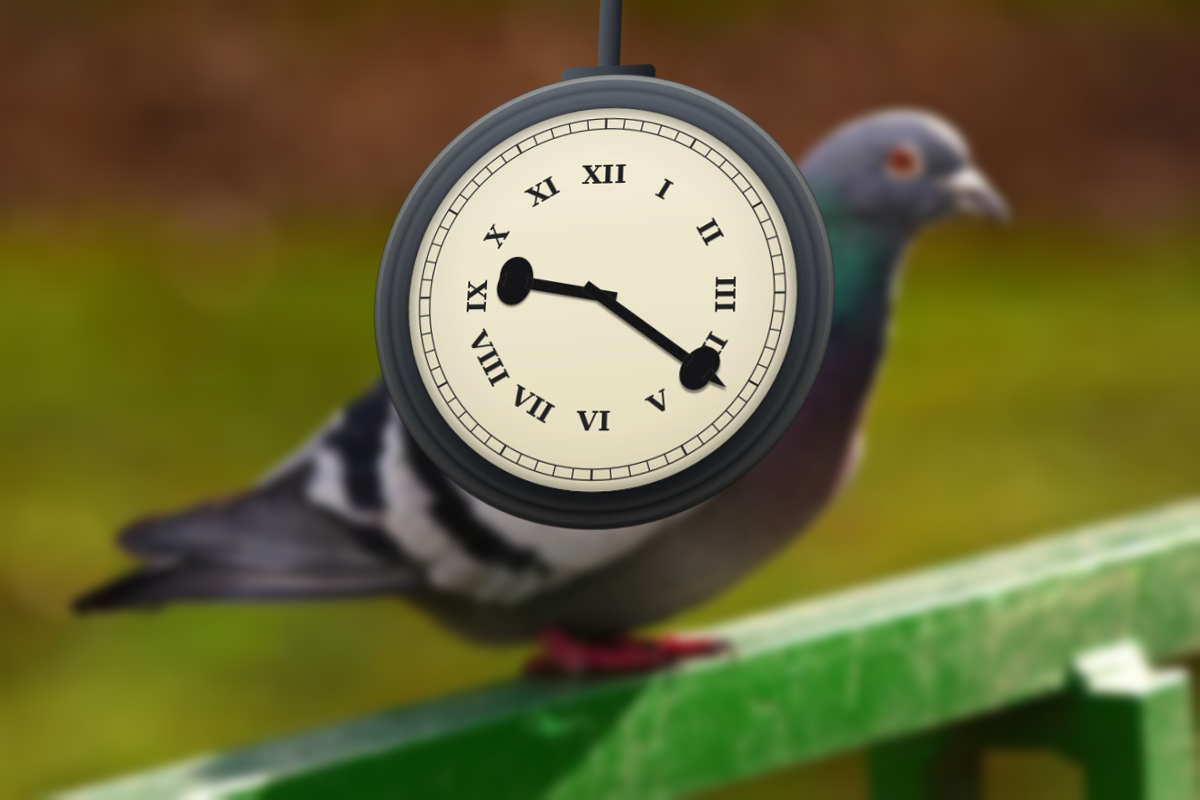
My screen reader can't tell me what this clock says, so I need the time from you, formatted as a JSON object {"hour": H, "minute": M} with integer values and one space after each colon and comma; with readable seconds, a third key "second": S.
{"hour": 9, "minute": 21}
